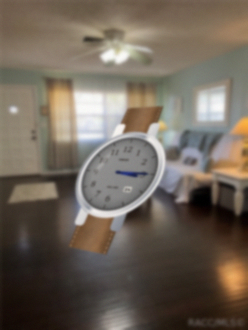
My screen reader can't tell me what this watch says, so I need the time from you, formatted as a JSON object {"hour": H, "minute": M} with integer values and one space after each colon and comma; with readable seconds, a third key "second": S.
{"hour": 3, "minute": 15}
